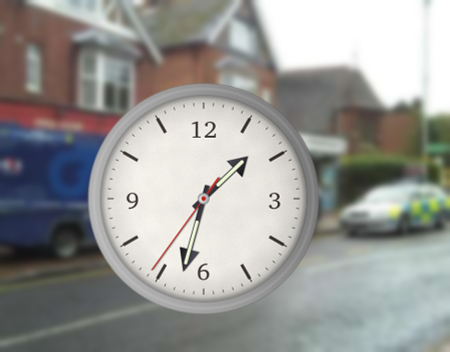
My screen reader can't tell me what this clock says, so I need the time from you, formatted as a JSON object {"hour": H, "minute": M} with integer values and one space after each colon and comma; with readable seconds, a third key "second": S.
{"hour": 1, "minute": 32, "second": 36}
